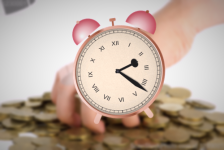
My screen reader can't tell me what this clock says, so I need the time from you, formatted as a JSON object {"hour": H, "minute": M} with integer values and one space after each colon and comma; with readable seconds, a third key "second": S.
{"hour": 2, "minute": 22}
